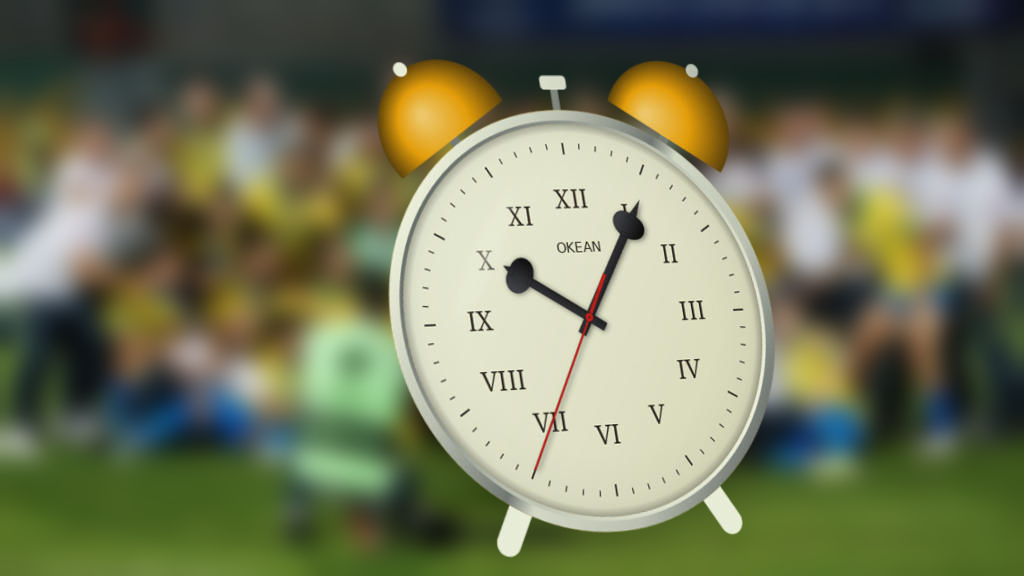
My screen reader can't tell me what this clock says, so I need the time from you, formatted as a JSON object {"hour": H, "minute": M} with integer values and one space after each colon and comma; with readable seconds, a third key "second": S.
{"hour": 10, "minute": 5, "second": 35}
